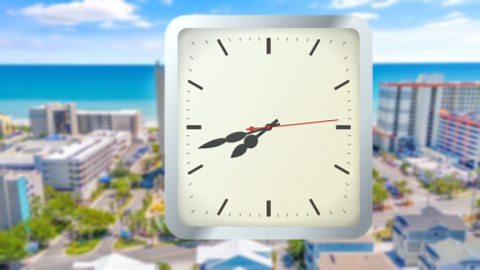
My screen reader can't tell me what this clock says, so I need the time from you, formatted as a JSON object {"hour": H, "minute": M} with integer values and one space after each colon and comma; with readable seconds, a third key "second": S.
{"hour": 7, "minute": 42, "second": 14}
